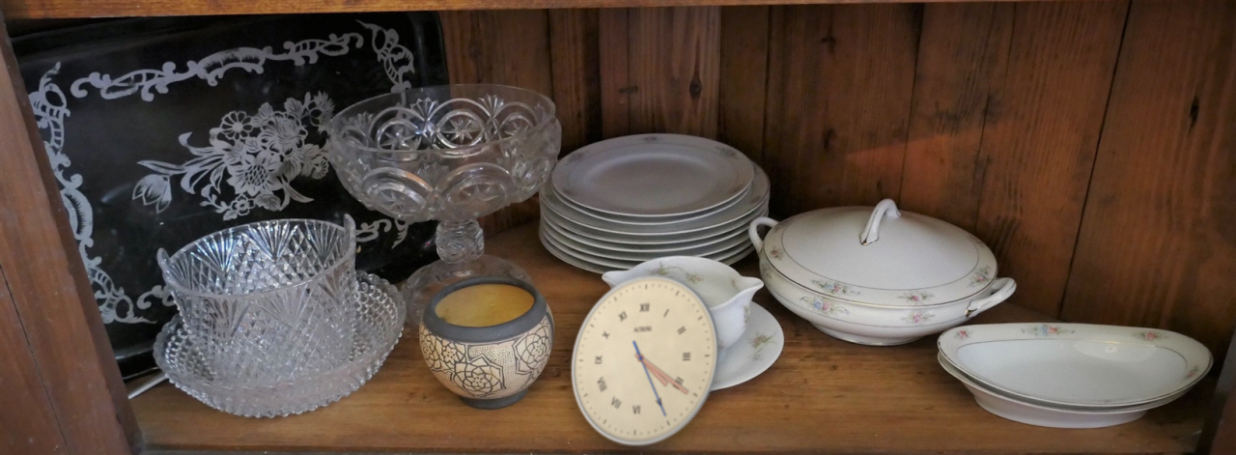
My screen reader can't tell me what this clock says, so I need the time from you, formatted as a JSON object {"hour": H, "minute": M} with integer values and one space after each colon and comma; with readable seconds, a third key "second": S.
{"hour": 4, "minute": 20, "second": 25}
